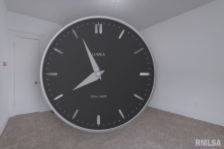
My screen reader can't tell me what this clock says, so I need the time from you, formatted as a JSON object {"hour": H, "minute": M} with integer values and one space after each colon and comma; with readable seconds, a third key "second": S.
{"hour": 7, "minute": 56}
